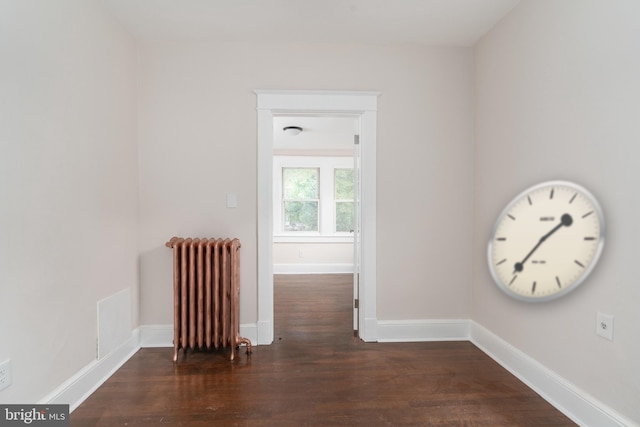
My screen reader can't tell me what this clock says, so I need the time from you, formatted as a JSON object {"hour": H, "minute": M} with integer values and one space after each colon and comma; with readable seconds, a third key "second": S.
{"hour": 1, "minute": 36}
